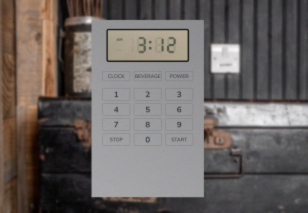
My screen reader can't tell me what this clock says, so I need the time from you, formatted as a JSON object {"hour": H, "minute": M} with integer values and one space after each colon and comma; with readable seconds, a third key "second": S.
{"hour": 3, "minute": 12}
